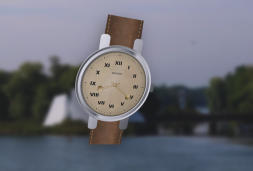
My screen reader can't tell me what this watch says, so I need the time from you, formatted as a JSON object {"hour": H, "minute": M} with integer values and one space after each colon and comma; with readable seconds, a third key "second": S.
{"hour": 8, "minute": 21}
